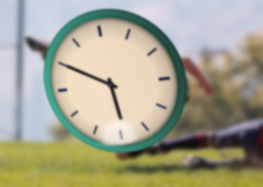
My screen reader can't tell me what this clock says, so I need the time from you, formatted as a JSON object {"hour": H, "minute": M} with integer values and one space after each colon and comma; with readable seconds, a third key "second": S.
{"hour": 5, "minute": 50}
